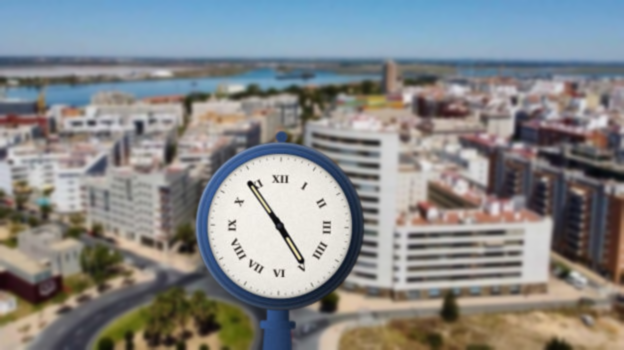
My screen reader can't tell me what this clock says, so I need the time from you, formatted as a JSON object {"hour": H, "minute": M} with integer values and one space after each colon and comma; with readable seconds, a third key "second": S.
{"hour": 4, "minute": 54}
